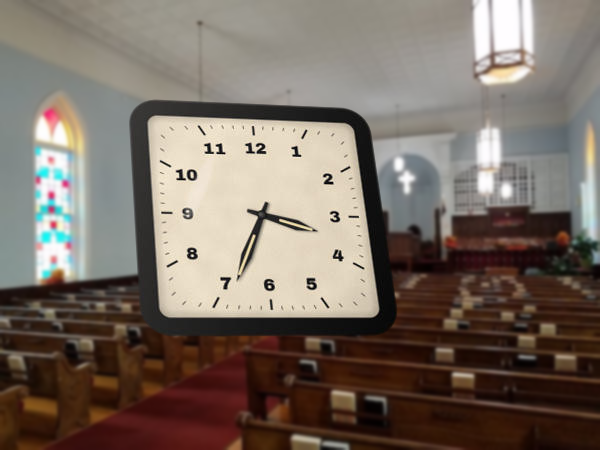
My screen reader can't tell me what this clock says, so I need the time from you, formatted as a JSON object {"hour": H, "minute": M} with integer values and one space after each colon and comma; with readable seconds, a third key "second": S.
{"hour": 3, "minute": 34}
